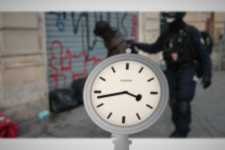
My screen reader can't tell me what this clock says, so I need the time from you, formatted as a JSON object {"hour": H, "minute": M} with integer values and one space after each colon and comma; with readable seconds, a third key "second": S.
{"hour": 3, "minute": 43}
